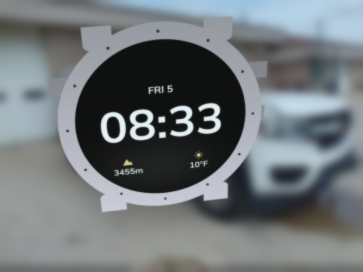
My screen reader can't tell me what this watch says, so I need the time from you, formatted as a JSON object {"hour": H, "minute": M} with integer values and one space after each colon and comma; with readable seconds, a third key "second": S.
{"hour": 8, "minute": 33}
